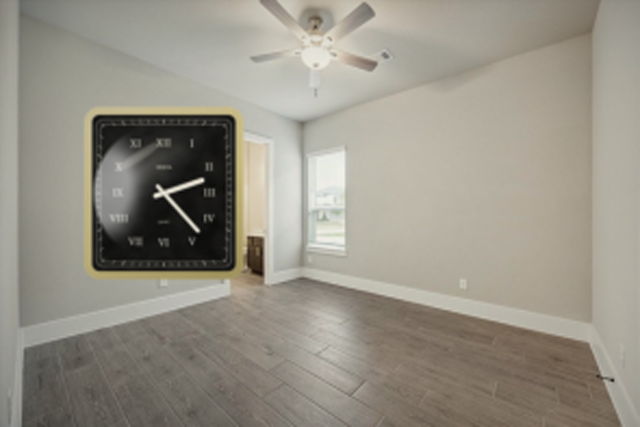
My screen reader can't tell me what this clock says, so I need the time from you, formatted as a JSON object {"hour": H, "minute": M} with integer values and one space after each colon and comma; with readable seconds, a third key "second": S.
{"hour": 2, "minute": 23}
